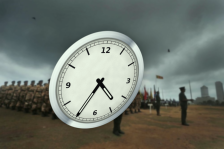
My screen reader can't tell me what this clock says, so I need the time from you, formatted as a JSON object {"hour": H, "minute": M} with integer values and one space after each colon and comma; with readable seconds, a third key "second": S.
{"hour": 4, "minute": 35}
